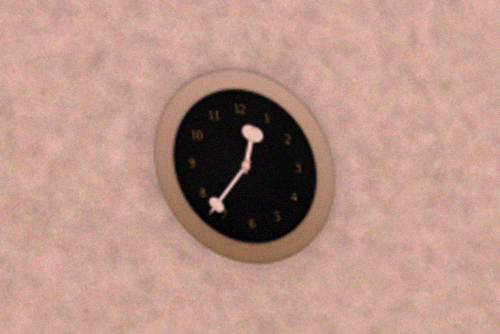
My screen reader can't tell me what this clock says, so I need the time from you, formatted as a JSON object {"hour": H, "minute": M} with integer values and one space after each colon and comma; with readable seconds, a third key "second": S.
{"hour": 12, "minute": 37}
